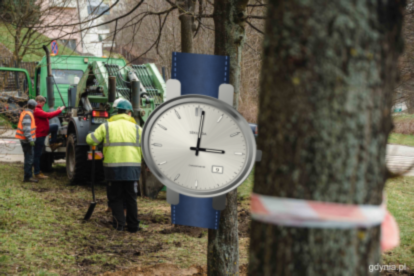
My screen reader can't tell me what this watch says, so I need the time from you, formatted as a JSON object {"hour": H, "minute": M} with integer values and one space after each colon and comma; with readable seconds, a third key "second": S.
{"hour": 3, "minute": 1}
